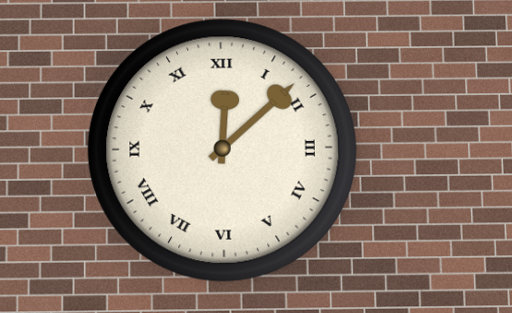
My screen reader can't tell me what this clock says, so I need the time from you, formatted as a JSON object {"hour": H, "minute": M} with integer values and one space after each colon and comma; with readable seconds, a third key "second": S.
{"hour": 12, "minute": 8}
